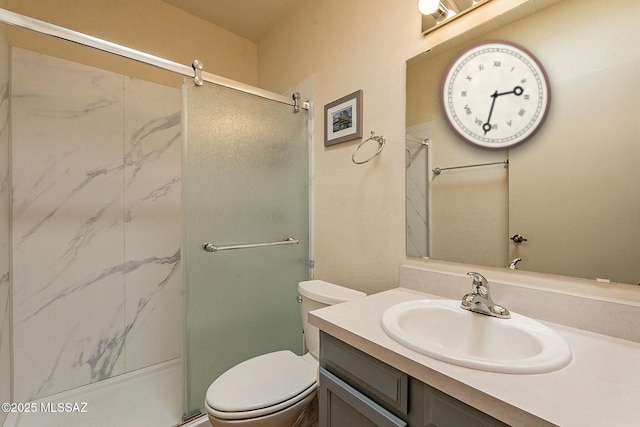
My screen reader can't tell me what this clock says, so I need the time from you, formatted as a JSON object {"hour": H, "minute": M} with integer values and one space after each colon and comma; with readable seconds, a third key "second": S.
{"hour": 2, "minute": 32}
